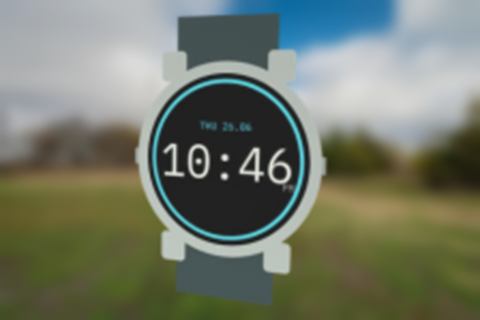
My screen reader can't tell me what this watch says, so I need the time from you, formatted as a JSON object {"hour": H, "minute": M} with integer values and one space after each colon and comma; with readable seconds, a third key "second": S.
{"hour": 10, "minute": 46}
